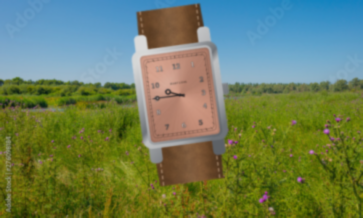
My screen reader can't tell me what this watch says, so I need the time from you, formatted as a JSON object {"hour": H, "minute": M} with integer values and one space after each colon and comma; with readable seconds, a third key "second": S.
{"hour": 9, "minute": 45}
